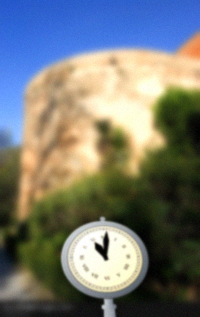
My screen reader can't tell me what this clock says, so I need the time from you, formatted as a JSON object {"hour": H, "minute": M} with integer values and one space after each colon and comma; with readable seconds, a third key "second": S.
{"hour": 11, "minute": 1}
